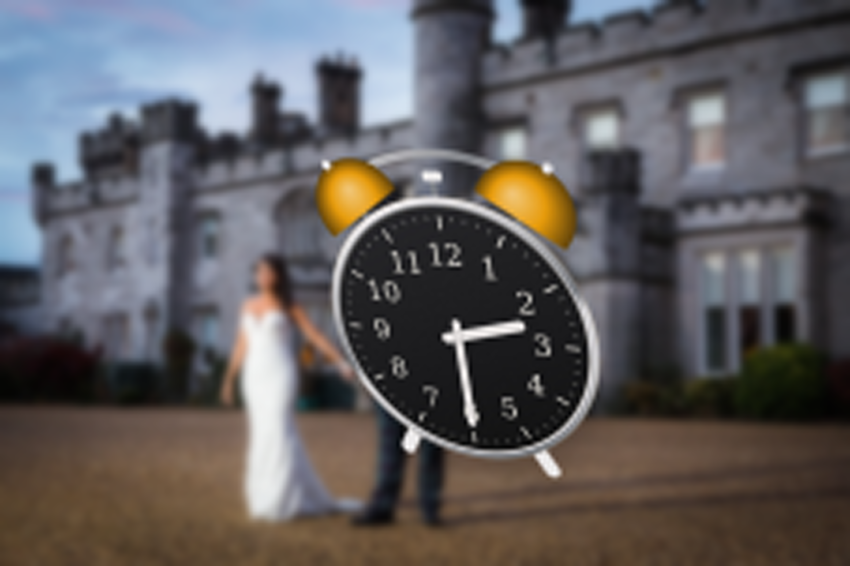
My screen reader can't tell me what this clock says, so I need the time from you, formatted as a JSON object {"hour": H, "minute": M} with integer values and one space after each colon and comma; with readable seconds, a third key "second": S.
{"hour": 2, "minute": 30}
